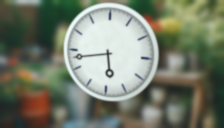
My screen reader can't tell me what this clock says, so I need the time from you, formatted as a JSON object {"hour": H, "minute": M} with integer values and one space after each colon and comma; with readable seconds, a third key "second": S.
{"hour": 5, "minute": 43}
